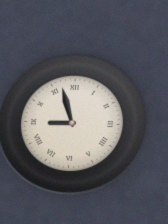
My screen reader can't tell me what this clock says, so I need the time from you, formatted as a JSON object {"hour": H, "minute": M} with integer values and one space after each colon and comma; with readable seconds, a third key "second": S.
{"hour": 8, "minute": 57}
